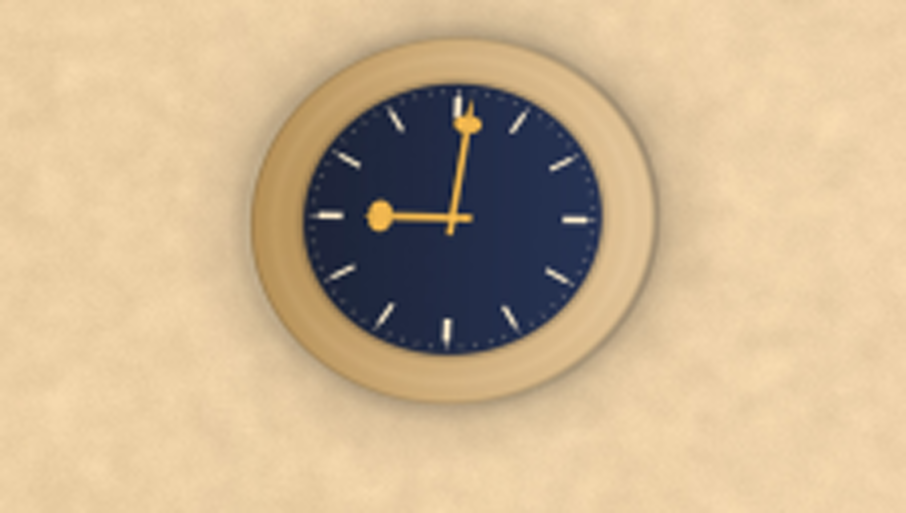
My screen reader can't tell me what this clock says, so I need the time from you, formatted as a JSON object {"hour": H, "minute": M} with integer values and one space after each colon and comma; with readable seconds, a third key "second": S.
{"hour": 9, "minute": 1}
